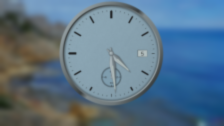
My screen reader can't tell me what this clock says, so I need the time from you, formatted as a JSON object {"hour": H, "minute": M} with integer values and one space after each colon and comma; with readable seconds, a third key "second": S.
{"hour": 4, "minute": 29}
